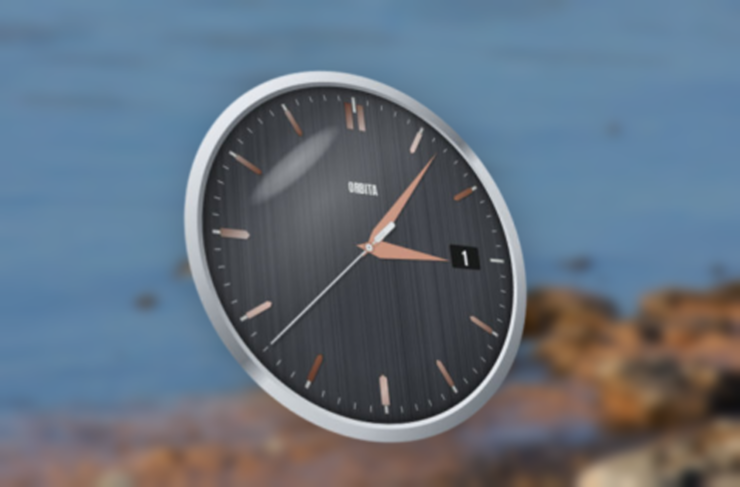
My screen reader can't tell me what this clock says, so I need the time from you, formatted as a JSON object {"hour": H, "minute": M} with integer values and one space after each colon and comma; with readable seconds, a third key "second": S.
{"hour": 3, "minute": 6, "second": 38}
